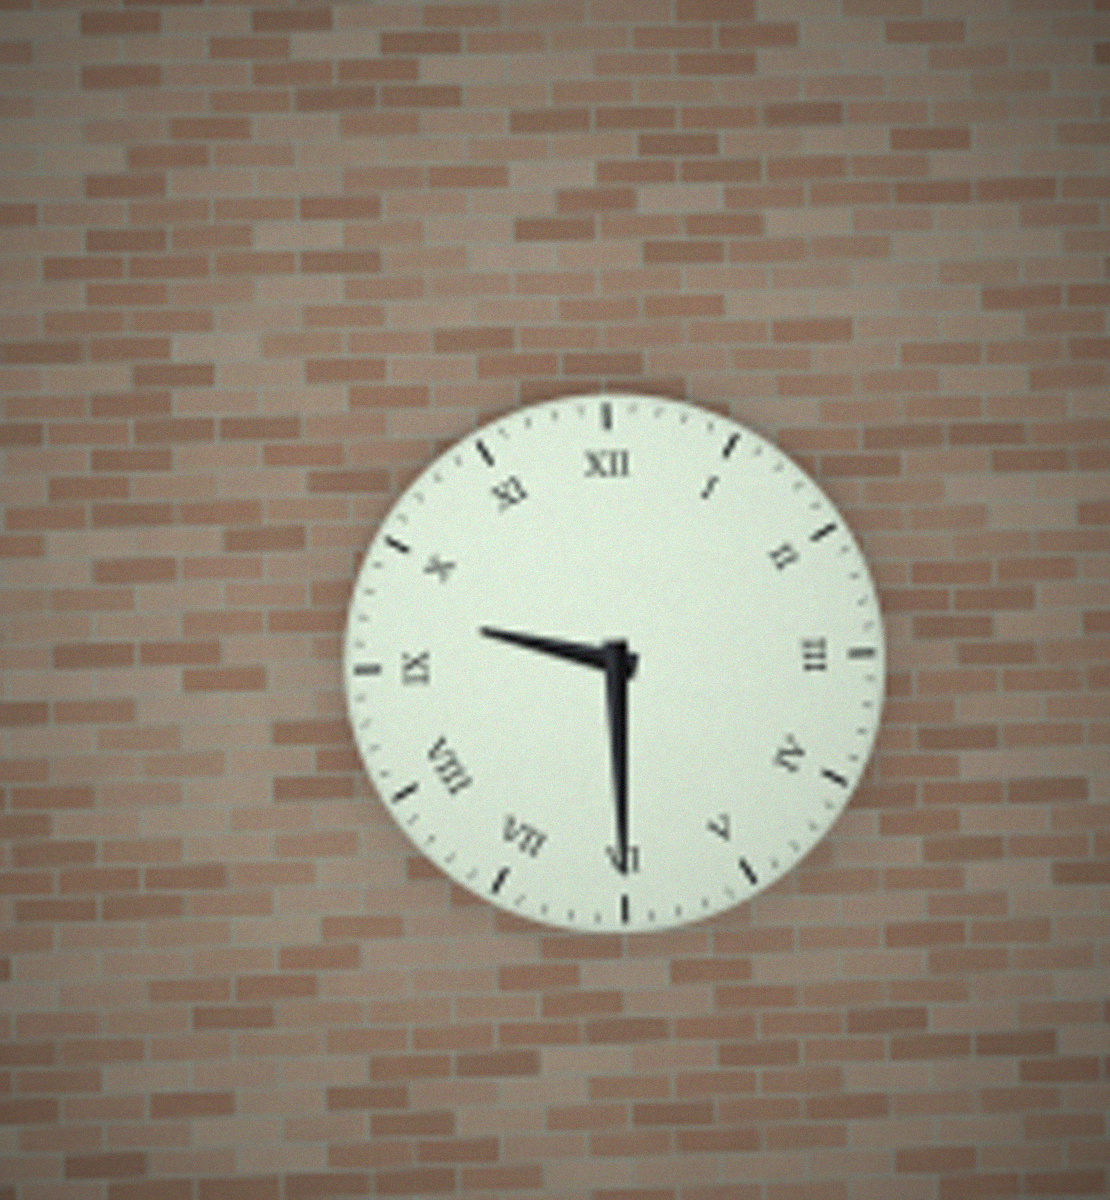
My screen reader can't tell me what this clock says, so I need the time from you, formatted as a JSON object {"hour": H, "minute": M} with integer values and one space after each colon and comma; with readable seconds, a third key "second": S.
{"hour": 9, "minute": 30}
